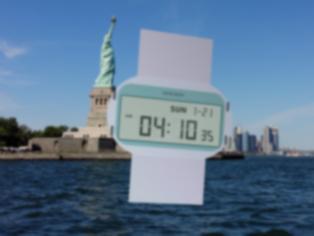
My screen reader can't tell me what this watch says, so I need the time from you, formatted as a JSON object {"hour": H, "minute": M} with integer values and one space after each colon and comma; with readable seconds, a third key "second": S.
{"hour": 4, "minute": 10}
